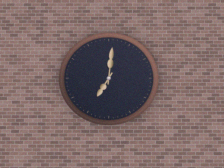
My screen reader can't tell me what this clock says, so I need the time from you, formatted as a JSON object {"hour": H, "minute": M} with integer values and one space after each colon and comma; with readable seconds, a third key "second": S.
{"hour": 7, "minute": 1}
